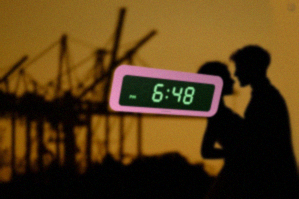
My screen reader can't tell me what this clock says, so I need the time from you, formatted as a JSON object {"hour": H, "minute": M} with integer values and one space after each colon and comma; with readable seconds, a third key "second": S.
{"hour": 6, "minute": 48}
